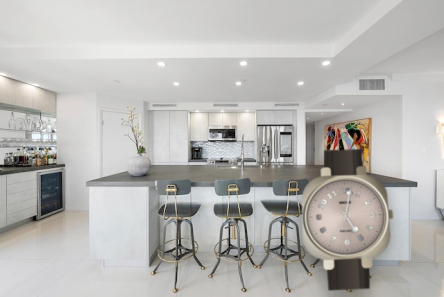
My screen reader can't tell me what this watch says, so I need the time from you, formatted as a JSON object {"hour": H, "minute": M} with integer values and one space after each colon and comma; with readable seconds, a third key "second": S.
{"hour": 5, "minute": 2}
